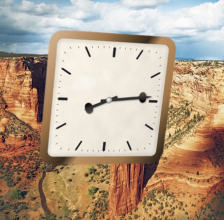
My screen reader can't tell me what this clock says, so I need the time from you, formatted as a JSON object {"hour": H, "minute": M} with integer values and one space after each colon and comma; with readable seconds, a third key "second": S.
{"hour": 8, "minute": 14}
